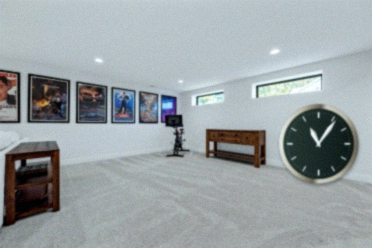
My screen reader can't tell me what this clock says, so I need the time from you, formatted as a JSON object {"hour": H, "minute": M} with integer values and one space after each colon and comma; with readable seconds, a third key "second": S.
{"hour": 11, "minute": 6}
